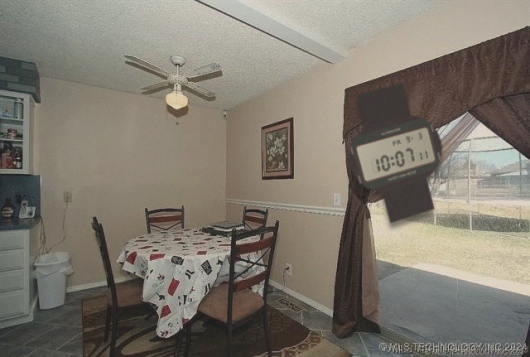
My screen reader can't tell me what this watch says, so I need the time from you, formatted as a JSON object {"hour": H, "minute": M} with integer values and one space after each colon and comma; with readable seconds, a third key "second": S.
{"hour": 10, "minute": 7, "second": 11}
